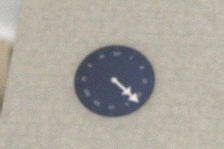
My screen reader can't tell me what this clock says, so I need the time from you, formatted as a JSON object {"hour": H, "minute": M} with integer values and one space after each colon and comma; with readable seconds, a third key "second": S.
{"hour": 4, "minute": 22}
